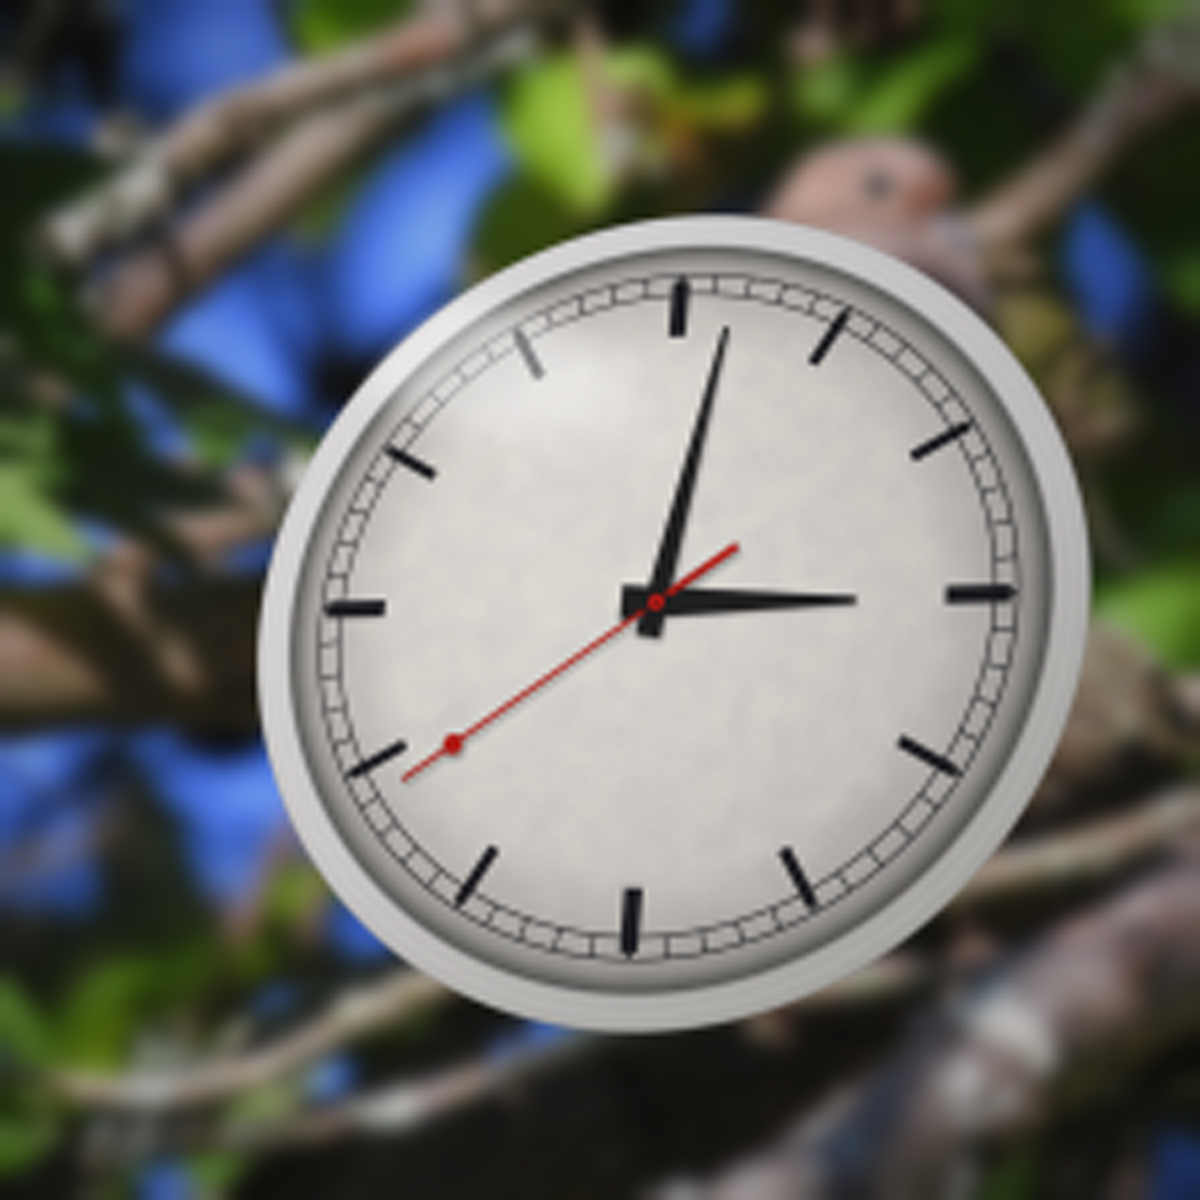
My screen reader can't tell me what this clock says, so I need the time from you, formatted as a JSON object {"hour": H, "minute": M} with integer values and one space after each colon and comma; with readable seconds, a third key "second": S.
{"hour": 3, "minute": 1, "second": 39}
